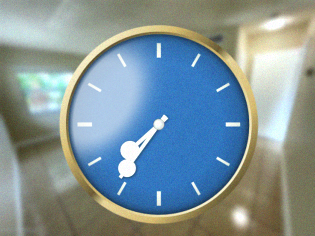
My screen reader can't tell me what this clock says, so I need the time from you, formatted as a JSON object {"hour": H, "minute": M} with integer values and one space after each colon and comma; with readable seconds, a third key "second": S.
{"hour": 7, "minute": 36}
